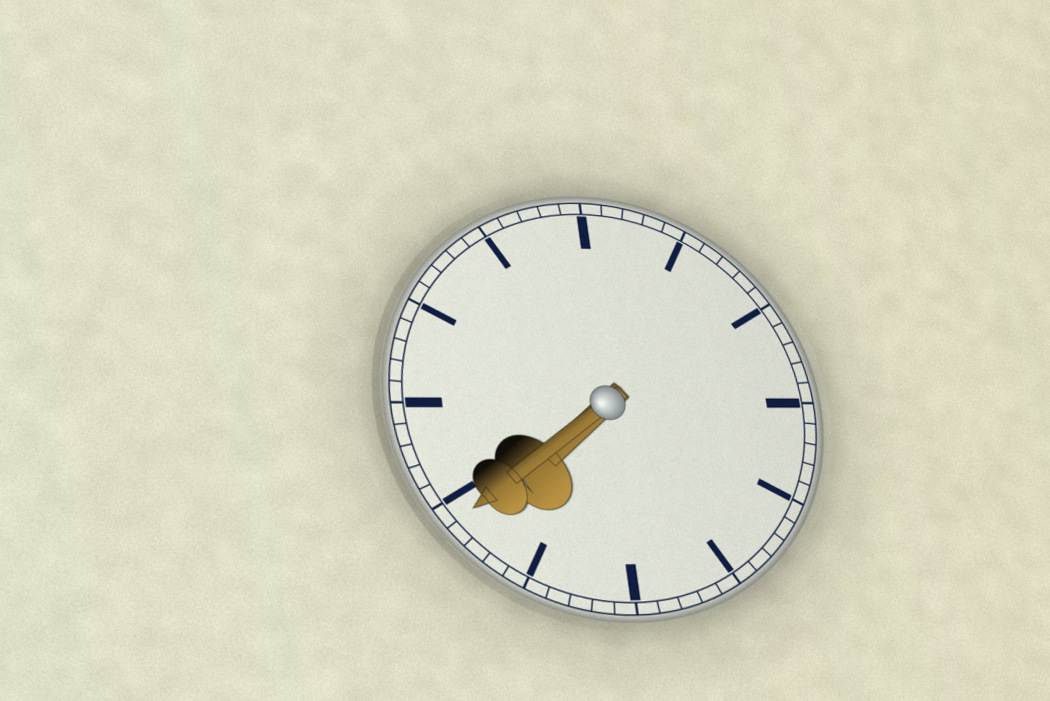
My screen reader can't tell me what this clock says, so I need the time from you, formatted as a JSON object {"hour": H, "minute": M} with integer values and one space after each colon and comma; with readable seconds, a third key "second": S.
{"hour": 7, "minute": 39}
